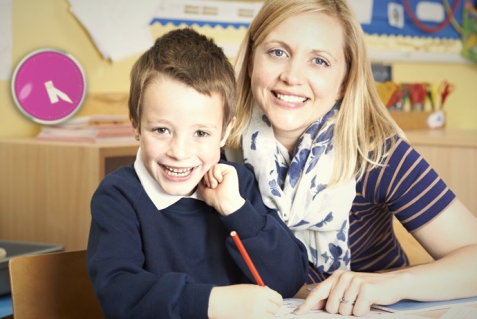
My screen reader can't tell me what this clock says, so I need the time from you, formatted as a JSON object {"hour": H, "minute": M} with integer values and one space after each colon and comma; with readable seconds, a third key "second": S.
{"hour": 5, "minute": 21}
